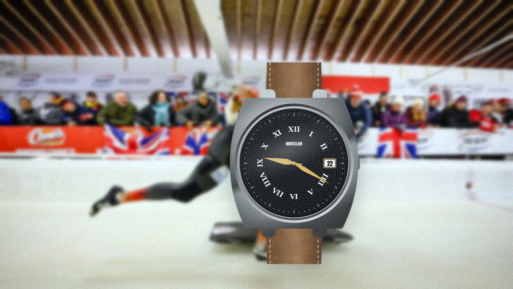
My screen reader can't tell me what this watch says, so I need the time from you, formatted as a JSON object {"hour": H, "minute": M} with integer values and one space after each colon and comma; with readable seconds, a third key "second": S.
{"hour": 9, "minute": 20}
